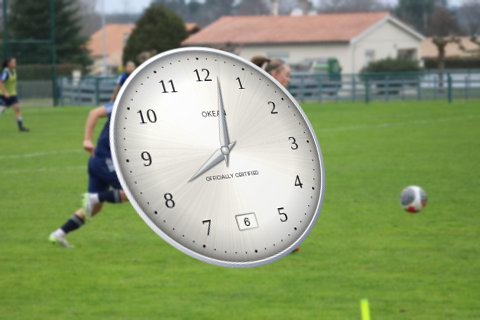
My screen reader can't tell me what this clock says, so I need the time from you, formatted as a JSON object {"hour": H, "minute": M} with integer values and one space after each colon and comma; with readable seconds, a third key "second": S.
{"hour": 8, "minute": 2}
